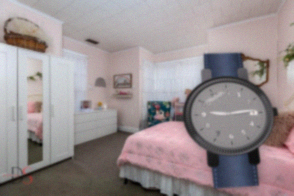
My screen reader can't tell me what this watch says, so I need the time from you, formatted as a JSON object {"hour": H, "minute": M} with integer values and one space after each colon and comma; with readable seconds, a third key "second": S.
{"hour": 9, "minute": 14}
